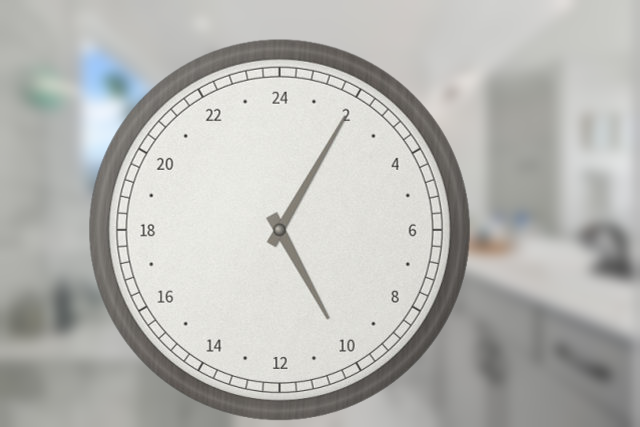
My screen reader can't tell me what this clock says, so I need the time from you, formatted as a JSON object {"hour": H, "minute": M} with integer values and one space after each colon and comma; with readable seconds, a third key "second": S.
{"hour": 10, "minute": 5}
